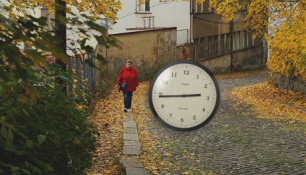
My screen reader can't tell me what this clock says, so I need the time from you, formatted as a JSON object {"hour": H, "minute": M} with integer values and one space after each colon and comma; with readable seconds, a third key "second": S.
{"hour": 2, "minute": 44}
